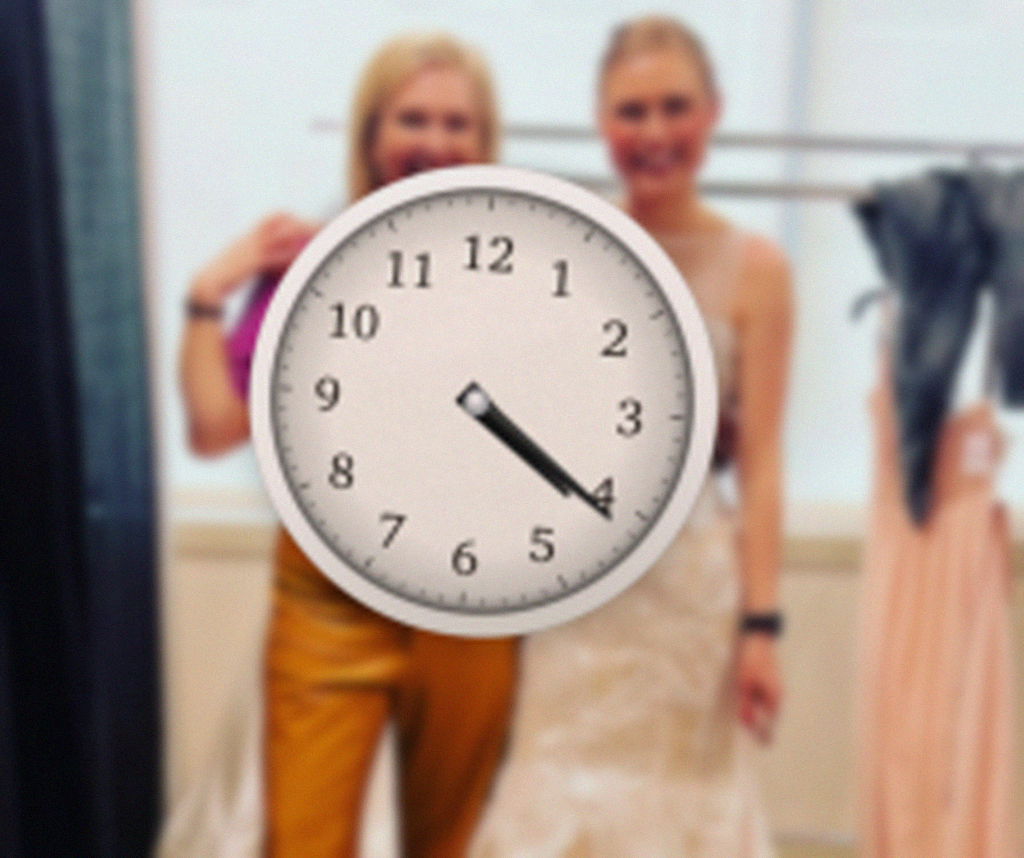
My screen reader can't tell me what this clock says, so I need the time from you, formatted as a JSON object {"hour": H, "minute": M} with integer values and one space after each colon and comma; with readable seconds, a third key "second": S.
{"hour": 4, "minute": 21}
